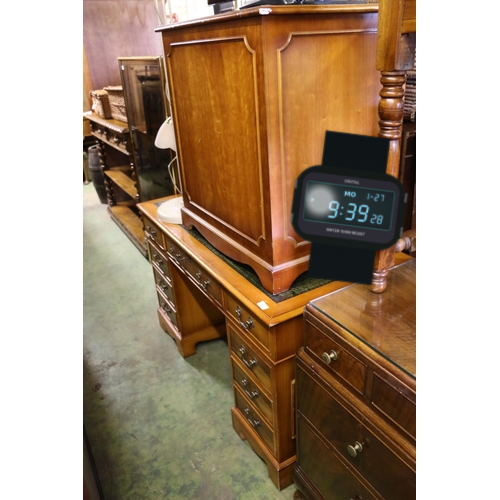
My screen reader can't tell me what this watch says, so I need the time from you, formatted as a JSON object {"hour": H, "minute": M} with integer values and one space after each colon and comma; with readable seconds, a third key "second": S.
{"hour": 9, "minute": 39}
